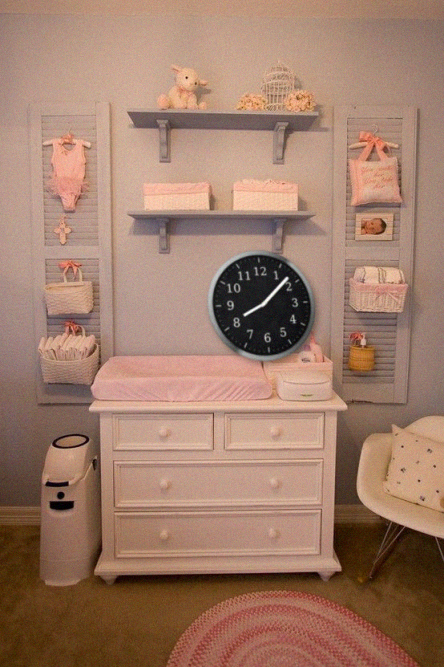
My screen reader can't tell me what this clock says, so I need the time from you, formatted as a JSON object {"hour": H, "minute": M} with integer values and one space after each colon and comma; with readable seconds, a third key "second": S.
{"hour": 8, "minute": 8}
